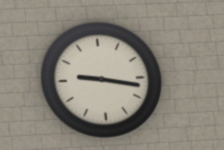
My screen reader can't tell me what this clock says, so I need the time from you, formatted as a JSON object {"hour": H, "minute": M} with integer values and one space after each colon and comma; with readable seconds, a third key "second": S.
{"hour": 9, "minute": 17}
